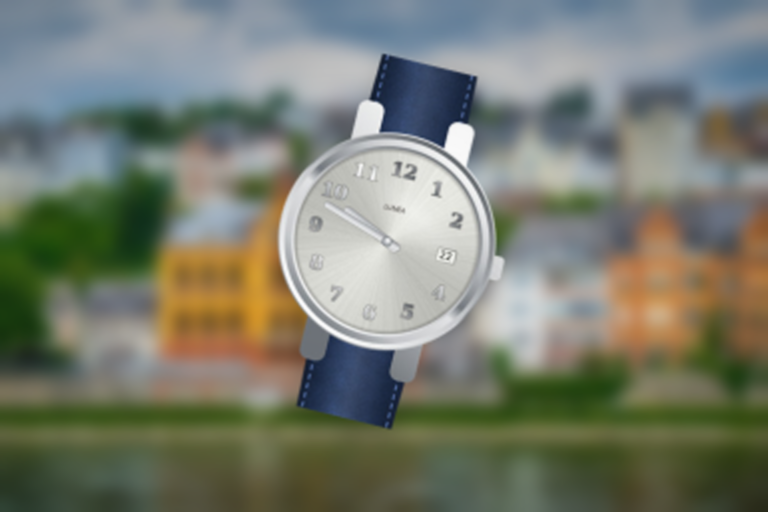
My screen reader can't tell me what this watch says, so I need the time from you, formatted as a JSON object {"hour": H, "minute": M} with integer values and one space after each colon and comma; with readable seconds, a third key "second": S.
{"hour": 9, "minute": 48}
